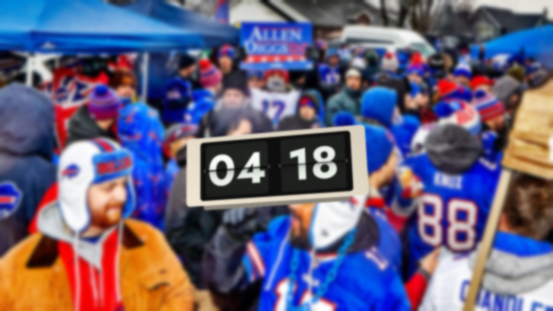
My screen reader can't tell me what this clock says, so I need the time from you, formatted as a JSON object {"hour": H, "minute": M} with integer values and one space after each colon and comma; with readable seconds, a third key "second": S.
{"hour": 4, "minute": 18}
